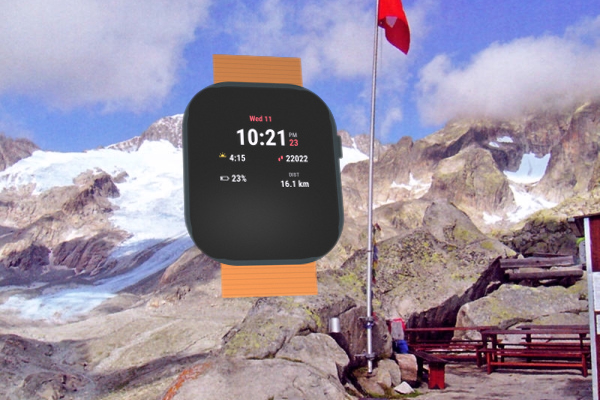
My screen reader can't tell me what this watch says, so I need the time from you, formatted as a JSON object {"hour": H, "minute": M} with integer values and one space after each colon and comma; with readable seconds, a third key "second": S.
{"hour": 10, "minute": 21, "second": 23}
